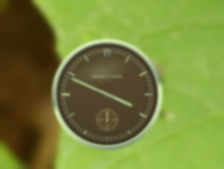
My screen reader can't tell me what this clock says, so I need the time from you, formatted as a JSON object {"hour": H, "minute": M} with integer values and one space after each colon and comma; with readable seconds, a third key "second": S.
{"hour": 3, "minute": 49}
